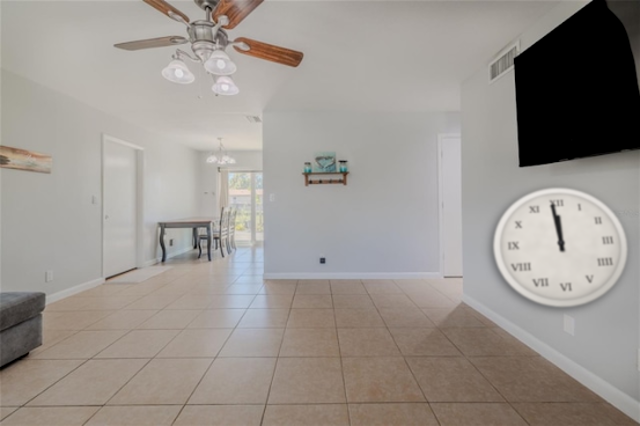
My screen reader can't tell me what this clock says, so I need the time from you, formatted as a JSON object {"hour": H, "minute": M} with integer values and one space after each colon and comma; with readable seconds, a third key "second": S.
{"hour": 11, "minute": 59}
